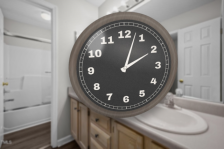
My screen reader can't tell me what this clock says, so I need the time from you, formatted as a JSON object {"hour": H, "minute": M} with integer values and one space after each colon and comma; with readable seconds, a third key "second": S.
{"hour": 2, "minute": 3}
